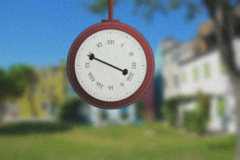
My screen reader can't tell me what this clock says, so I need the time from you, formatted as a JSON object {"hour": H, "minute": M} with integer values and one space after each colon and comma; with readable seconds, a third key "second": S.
{"hour": 3, "minute": 49}
